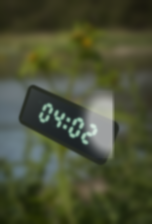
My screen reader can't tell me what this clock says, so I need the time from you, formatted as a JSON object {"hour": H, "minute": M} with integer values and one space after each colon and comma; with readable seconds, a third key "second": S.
{"hour": 4, "minute": 2}
